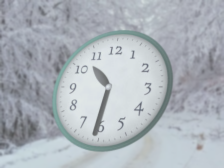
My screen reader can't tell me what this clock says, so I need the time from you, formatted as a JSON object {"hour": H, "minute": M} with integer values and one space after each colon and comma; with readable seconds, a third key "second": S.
{"hour": 10, "minute": 31}
